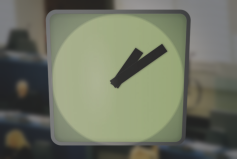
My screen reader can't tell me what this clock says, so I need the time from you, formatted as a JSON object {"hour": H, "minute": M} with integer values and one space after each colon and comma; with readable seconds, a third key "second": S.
{"hour": 1, "minute": 9}
